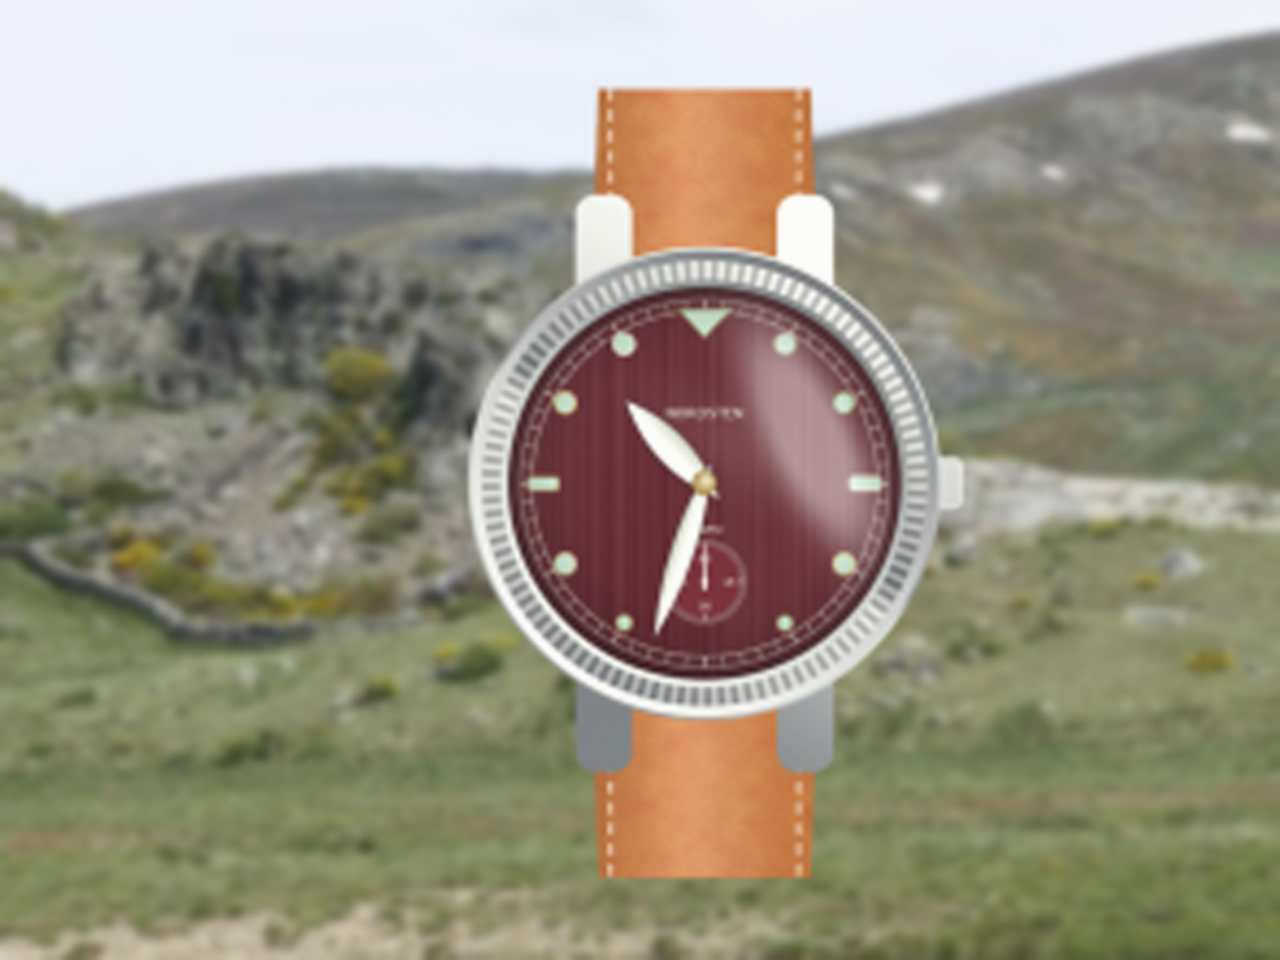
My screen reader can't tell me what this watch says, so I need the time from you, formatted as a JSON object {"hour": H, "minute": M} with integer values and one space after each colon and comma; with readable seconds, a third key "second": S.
{"hour": 10, "minute": 33}
